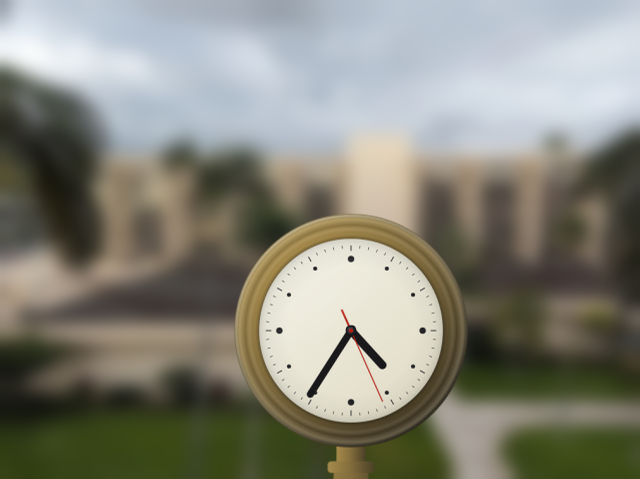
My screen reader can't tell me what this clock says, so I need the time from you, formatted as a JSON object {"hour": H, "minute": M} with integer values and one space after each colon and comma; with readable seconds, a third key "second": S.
{"hour": 4, "minute": 35, "second": 26}
